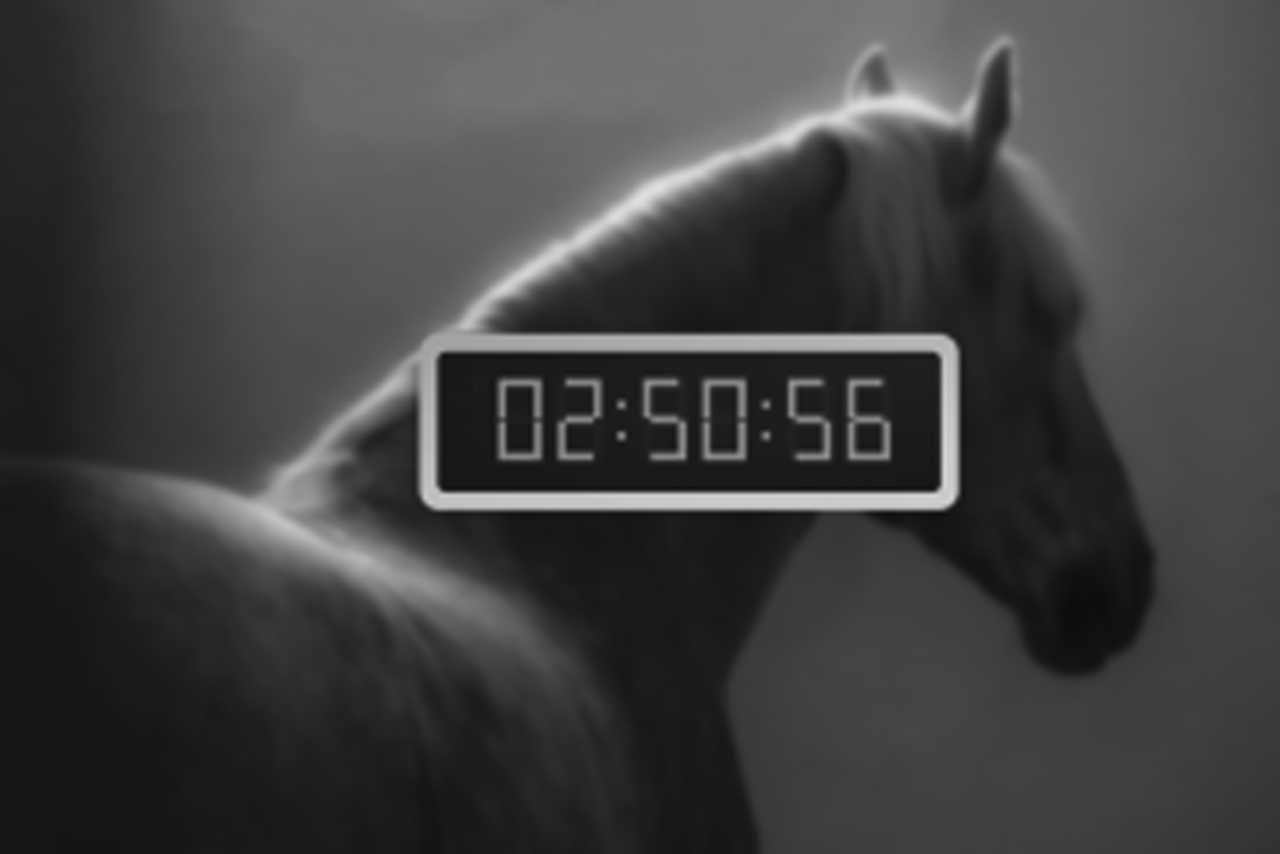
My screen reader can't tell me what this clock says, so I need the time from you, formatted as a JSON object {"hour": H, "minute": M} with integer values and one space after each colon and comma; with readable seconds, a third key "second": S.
{"hour": 2, "minute": 50, "second": 56}
